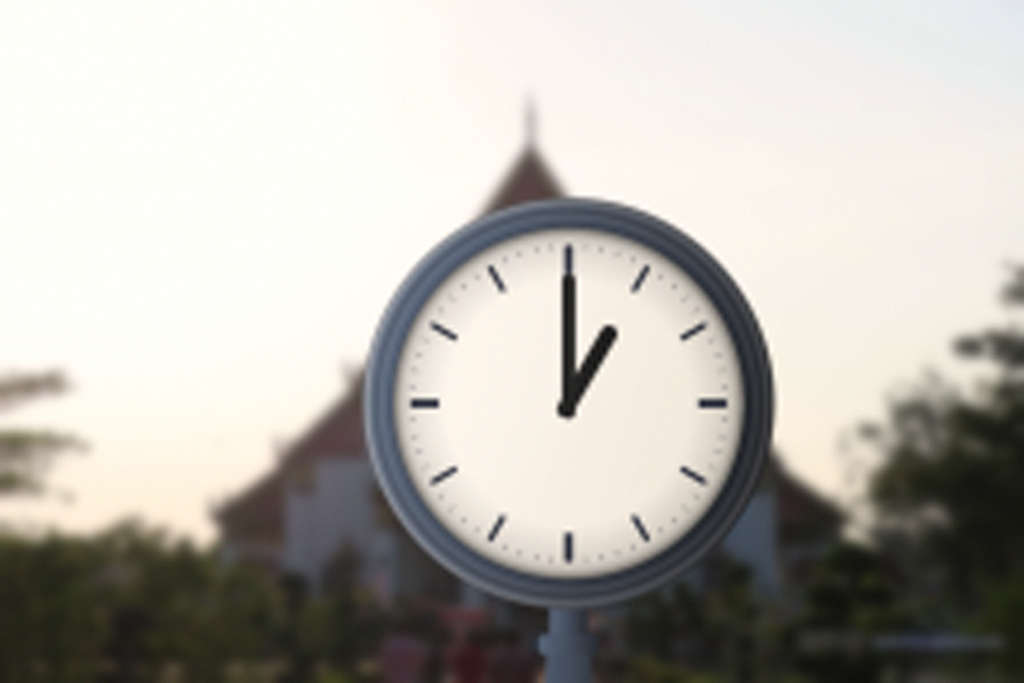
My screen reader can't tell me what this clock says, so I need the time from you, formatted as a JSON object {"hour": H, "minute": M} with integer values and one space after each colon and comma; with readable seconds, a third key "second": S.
{"hour": 1, "minute": 0}
